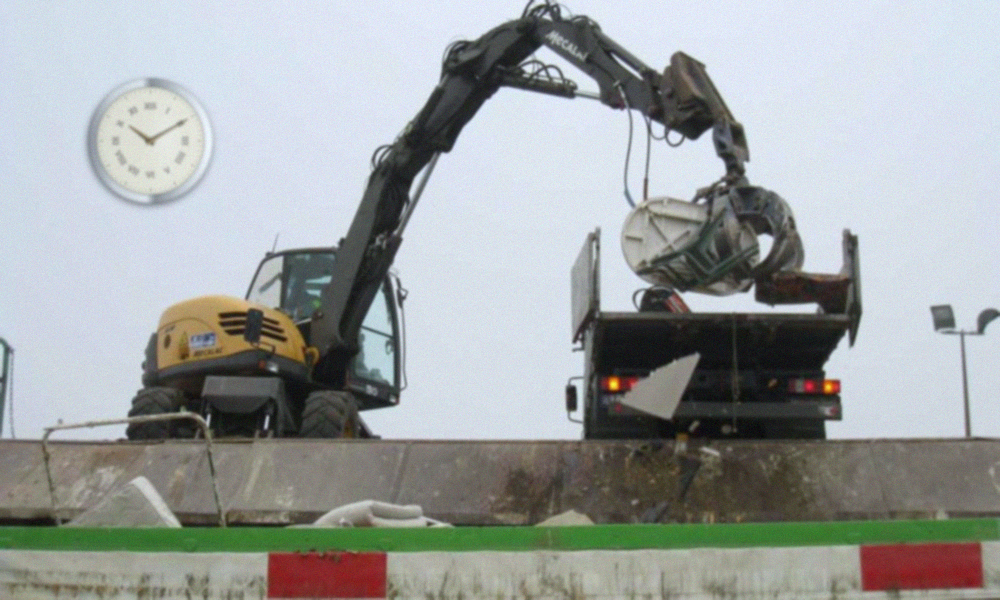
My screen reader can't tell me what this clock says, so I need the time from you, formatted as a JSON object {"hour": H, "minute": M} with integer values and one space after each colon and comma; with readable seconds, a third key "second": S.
{"hour": 10, "minute": 10}
